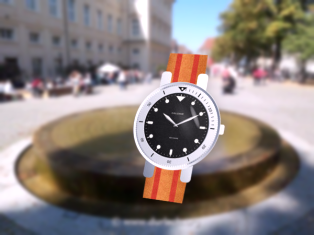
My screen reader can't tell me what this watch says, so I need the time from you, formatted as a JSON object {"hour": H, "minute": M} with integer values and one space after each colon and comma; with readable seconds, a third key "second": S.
{"hour": 10, "minute": 10}
